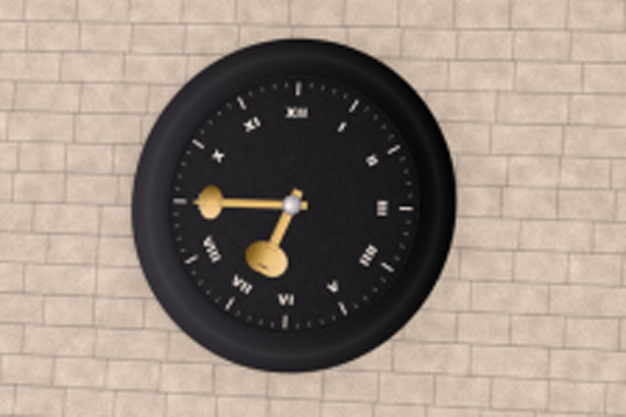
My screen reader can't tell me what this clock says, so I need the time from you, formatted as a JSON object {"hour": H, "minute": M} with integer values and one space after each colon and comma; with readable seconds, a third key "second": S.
{"hour": 6, "minute": 45}
